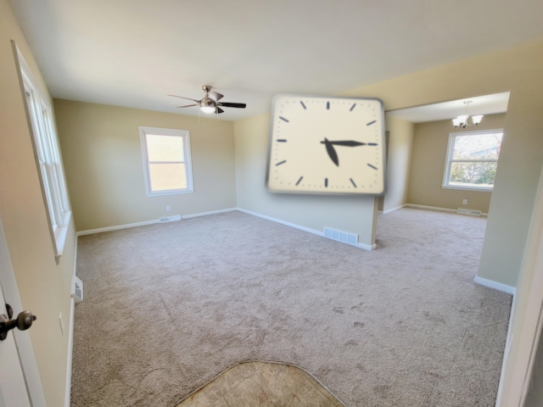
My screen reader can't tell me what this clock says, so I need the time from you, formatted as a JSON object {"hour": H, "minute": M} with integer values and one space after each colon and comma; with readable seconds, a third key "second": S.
{"hour": 5, "minute": 15}
